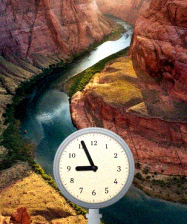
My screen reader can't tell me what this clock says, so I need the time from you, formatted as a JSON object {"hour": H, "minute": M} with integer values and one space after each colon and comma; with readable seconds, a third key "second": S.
{"hour": 8, "minute": 56}
